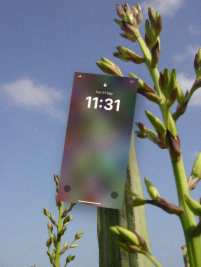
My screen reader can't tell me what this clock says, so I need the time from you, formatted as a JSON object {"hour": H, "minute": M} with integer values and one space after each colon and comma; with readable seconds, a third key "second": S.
{"hour": 11, "minute": 31}
